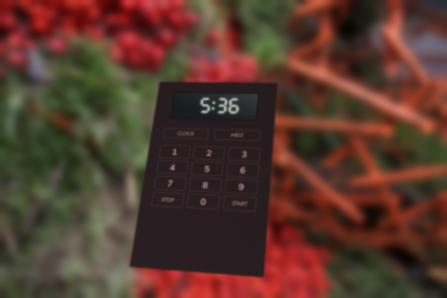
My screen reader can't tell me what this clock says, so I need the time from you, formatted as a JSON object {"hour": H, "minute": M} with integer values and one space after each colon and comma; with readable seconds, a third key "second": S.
{"hour": 5, "minute": 36}
